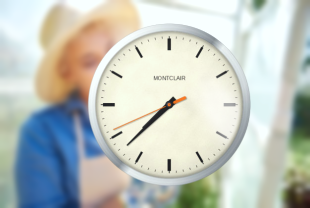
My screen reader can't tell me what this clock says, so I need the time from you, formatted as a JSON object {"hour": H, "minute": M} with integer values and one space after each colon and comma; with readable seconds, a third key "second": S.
{"hour": 7, "minute": 37, "second": 41}
